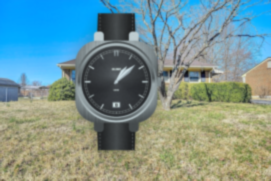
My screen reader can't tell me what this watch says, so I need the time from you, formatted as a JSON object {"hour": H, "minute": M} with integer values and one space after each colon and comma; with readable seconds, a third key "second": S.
{"hour": 1, "minute": 8}
